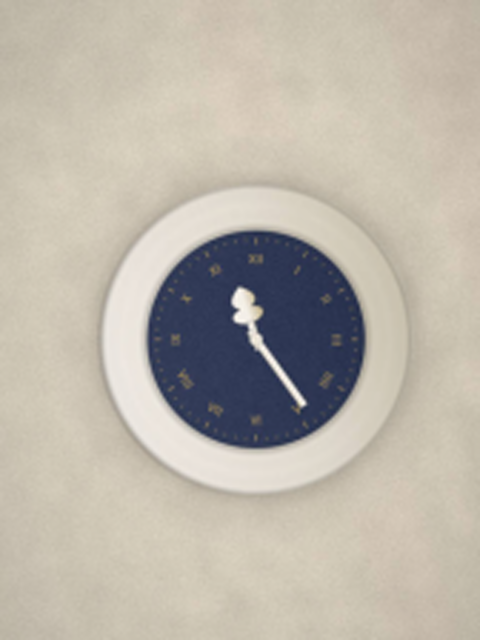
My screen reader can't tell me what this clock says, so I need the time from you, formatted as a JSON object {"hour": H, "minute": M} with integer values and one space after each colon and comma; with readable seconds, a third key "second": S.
{"hour": 11, "minute": 24}
